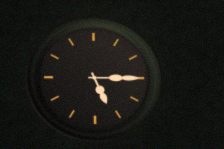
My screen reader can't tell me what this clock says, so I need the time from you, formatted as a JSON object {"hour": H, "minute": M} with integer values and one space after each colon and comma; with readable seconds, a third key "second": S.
{"hour": 5, "minute": 15}
